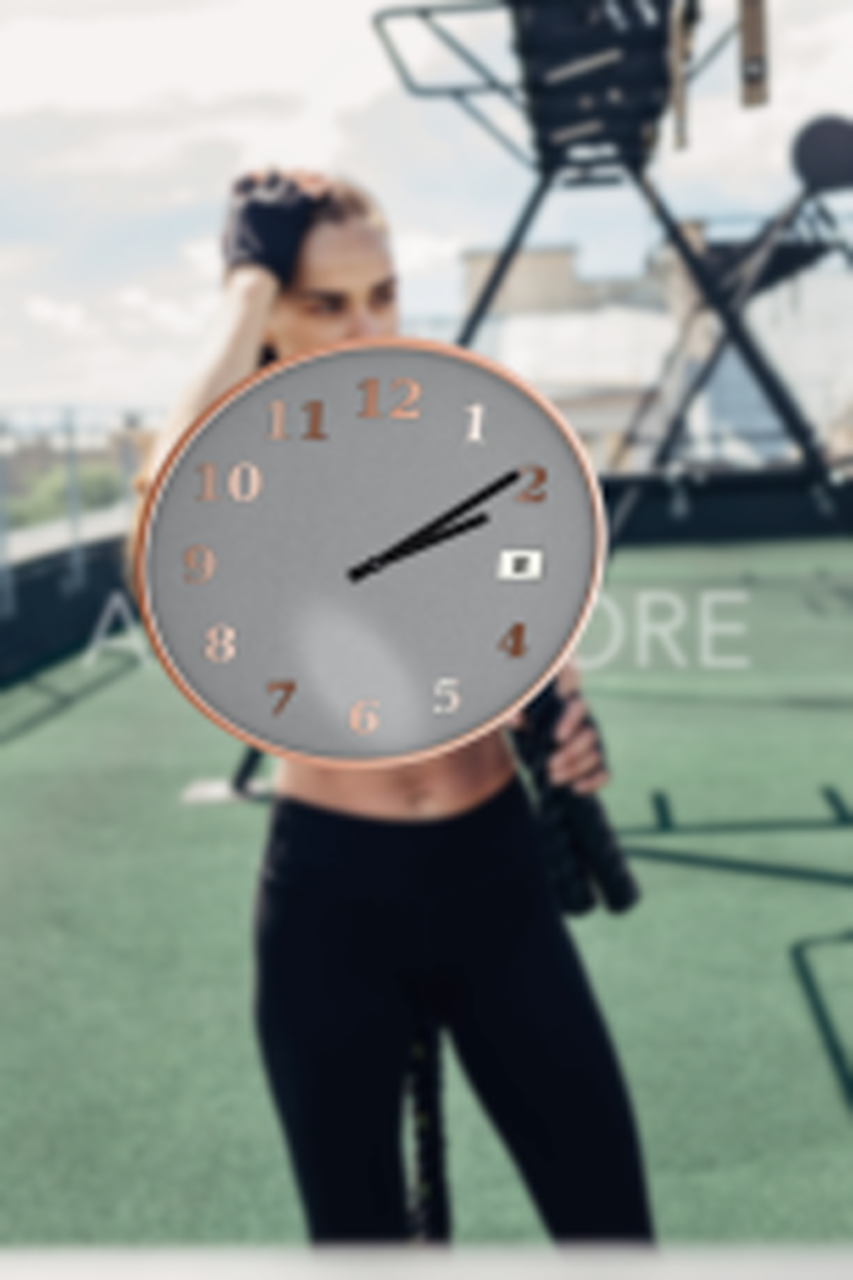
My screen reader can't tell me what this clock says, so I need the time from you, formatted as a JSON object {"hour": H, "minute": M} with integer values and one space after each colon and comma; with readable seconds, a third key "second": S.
{"hour": 2, "minute": 9}
